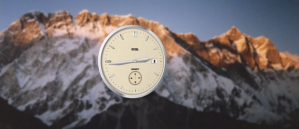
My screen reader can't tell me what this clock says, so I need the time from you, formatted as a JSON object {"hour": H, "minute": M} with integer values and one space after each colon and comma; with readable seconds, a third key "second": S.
{"hour": 2, "minute": 44}
